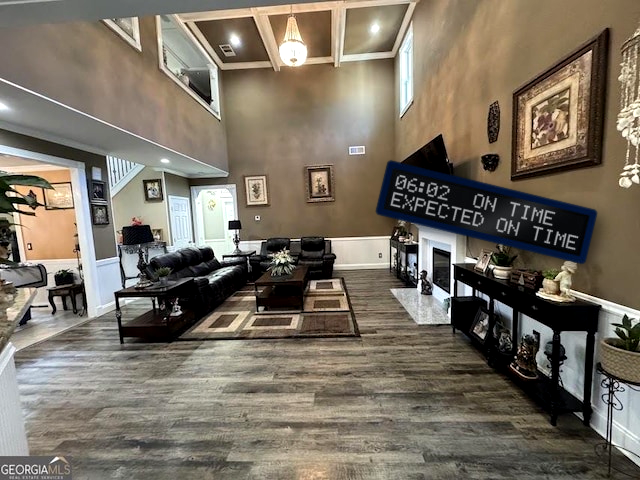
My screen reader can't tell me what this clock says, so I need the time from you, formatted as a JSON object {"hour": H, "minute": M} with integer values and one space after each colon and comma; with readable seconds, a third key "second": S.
{"hour": 6, "minute": 2}
